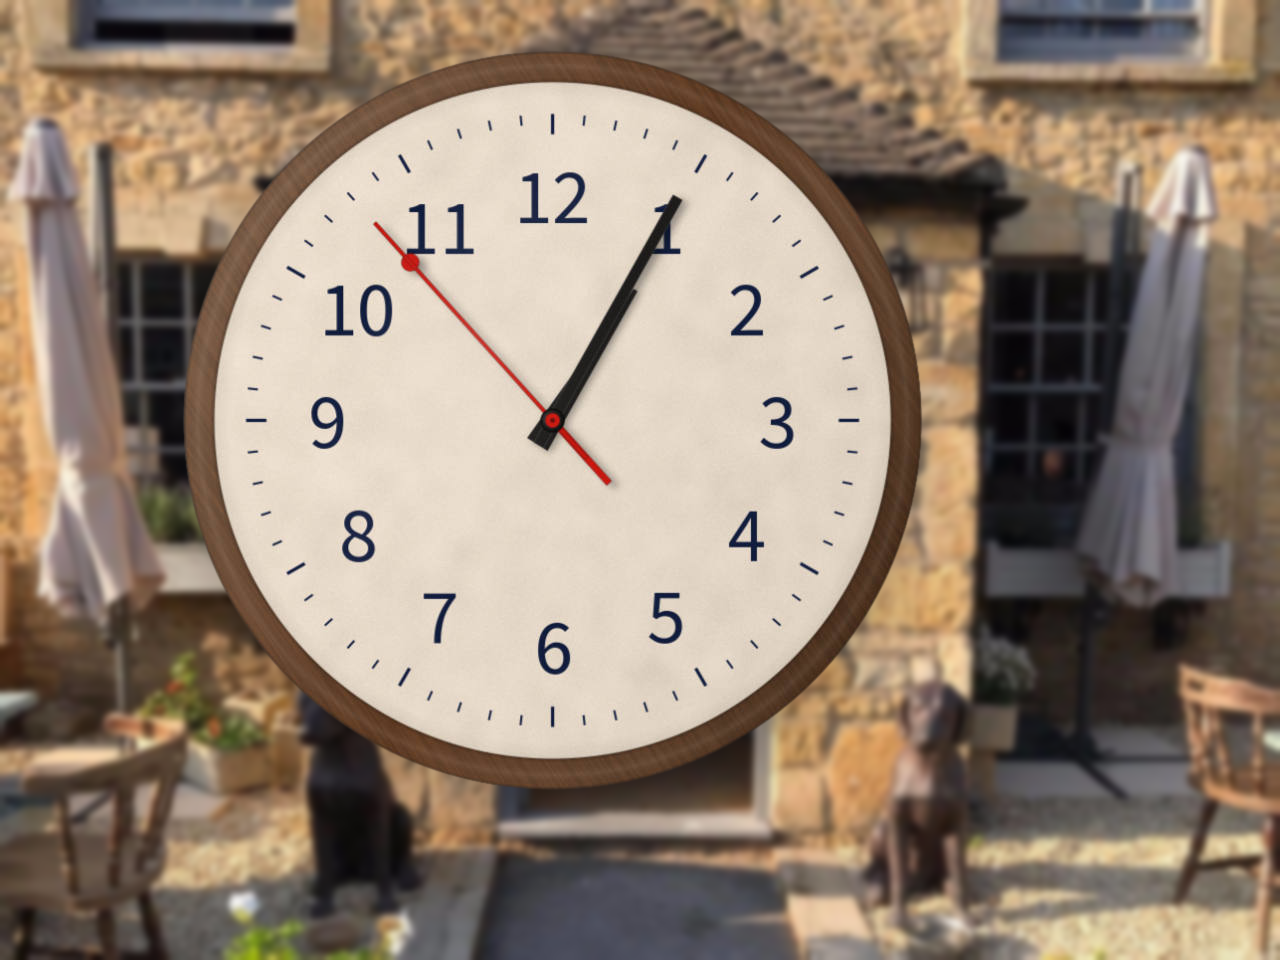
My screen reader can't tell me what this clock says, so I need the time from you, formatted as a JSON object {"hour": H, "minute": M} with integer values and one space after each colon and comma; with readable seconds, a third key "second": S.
{"hour": 1, "minute": 4, "second": 53}
